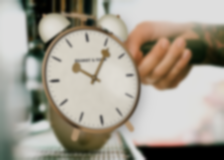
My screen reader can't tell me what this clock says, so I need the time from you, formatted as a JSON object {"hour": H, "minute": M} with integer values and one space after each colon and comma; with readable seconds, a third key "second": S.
{"hour": 10, "minute": 6}
